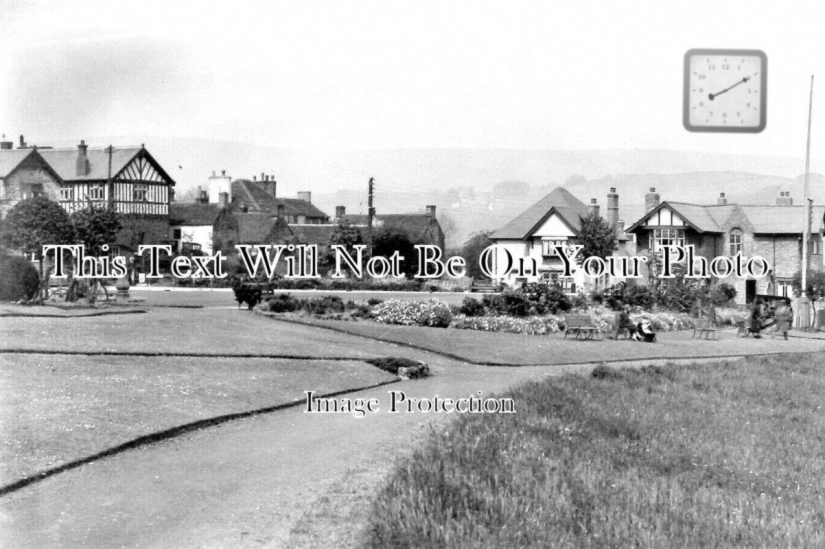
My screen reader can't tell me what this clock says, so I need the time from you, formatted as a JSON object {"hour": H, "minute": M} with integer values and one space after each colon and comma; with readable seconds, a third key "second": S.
{"hour": 8, "minute": 10}
